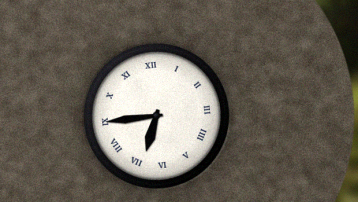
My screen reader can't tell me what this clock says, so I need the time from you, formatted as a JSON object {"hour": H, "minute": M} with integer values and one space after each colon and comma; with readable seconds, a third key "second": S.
{"hour": 6, "minute": 45}
